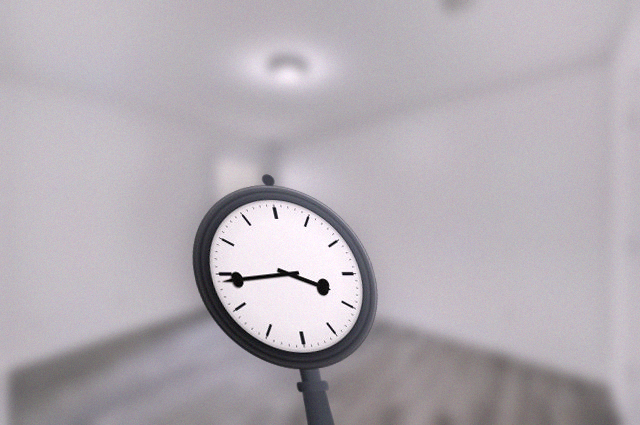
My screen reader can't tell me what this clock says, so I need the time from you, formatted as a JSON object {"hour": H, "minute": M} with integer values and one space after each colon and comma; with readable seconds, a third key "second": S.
{"hour": 3, "minute": 44}
